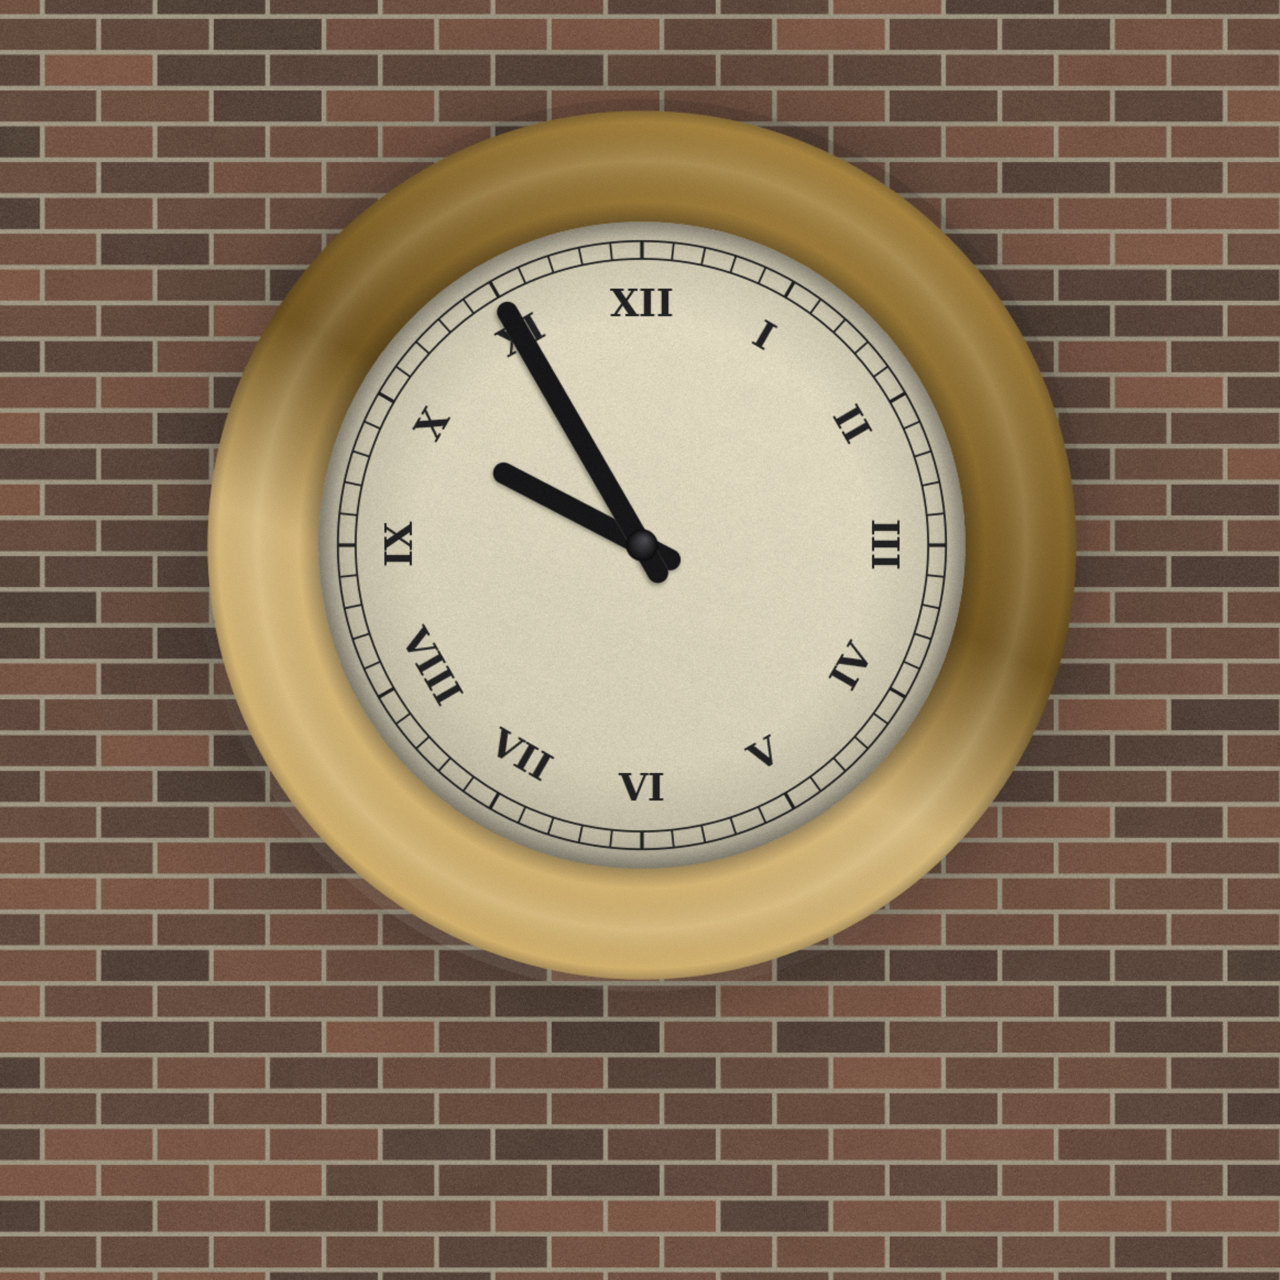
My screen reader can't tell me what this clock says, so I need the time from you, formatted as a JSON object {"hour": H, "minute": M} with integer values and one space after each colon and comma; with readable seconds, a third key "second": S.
{"hour": 9, "minute": 55}
